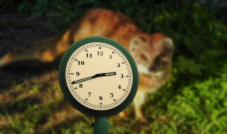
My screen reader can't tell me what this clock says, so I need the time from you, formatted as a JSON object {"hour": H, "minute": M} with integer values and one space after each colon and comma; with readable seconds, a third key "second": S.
{"hour": 2, "minute": 42}
